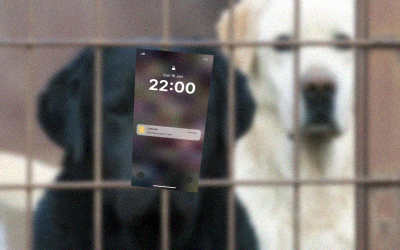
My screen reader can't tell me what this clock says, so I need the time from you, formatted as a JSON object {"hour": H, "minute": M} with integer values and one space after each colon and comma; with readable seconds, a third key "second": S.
{"hour": 22, "minute": 0}
